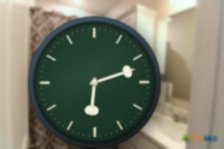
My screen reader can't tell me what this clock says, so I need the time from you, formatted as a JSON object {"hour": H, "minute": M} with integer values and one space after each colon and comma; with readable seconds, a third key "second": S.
{"hour": 6, "minute": 12}
